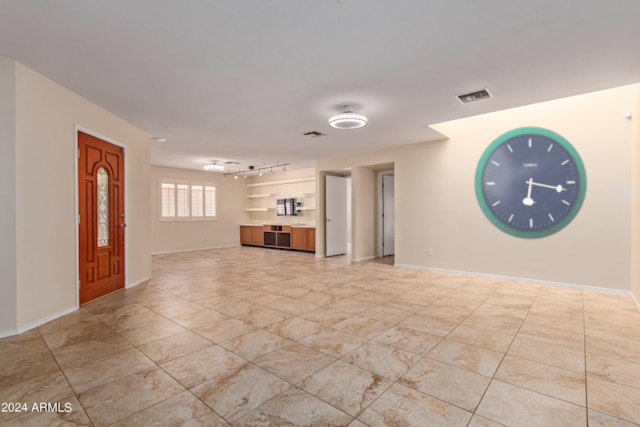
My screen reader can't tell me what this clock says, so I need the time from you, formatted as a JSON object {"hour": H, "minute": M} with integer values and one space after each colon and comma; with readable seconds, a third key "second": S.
{"hour": 6, "minute": 17}
